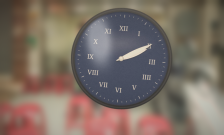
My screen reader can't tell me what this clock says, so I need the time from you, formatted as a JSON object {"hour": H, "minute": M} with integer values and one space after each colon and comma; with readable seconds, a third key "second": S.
{"hour": 2, "minute": 10}
